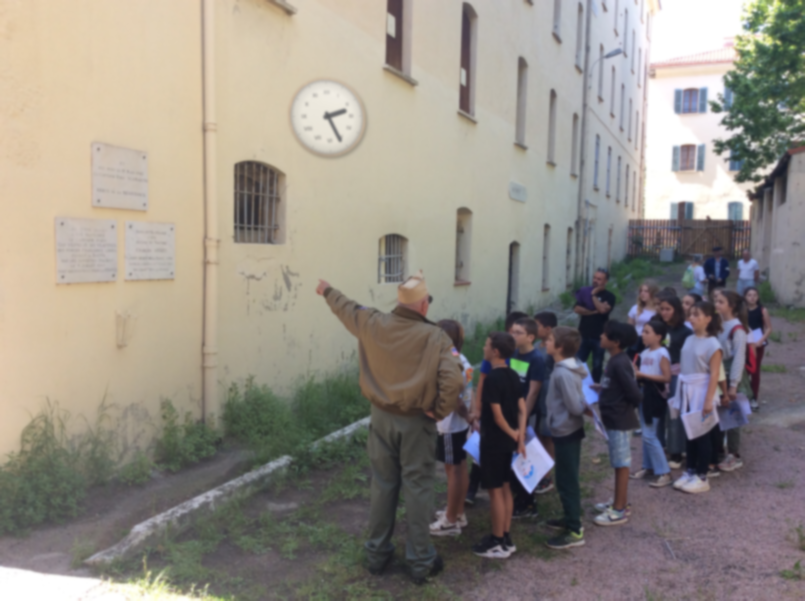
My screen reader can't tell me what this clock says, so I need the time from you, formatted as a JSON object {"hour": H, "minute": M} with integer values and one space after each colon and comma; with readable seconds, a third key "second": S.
{"hour": 2, "minute": 26}
